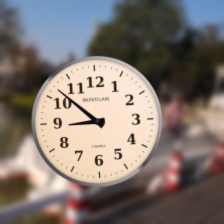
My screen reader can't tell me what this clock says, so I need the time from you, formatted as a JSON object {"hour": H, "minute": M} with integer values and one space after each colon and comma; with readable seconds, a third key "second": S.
{"hour": 8, "minute": 52}
